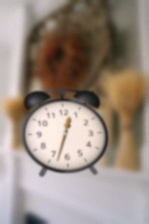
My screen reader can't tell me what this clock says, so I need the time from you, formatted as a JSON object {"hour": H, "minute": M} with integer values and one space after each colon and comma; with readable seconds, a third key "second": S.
{"hour": 12, "minute": 33}
